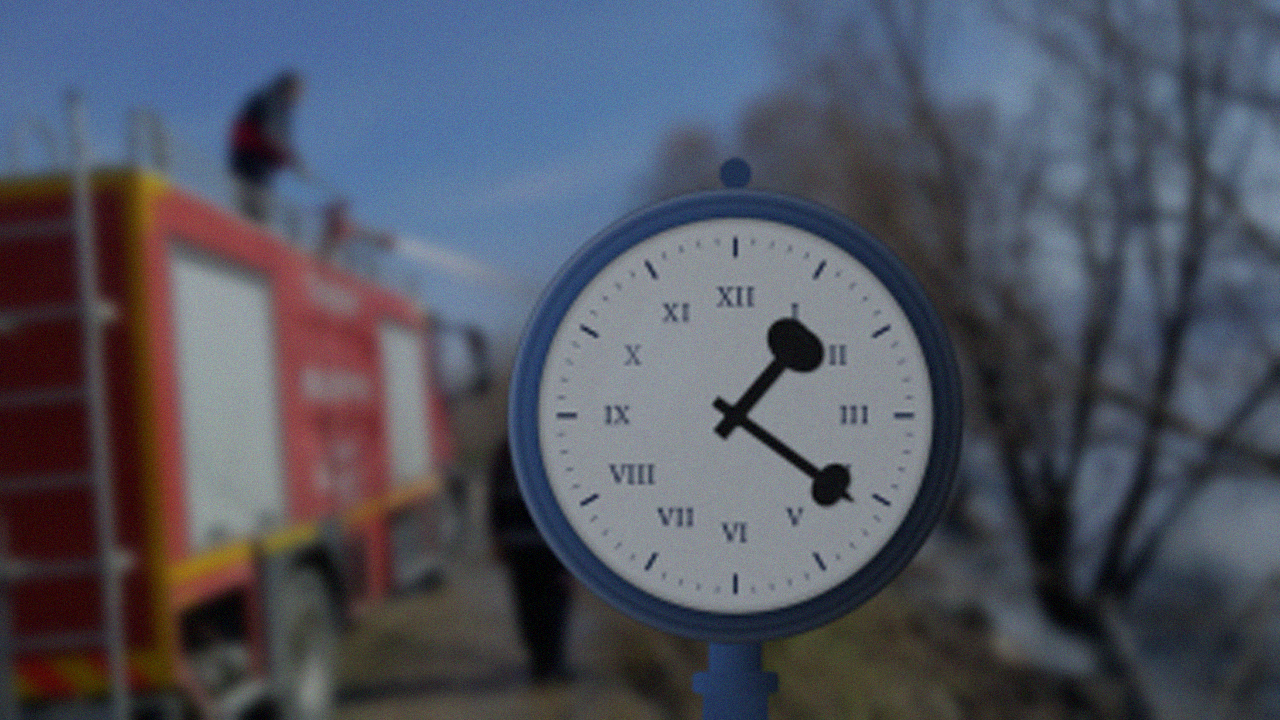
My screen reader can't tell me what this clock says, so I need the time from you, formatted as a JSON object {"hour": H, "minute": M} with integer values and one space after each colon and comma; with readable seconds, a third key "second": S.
{"hour": 1, "minute": 21}
